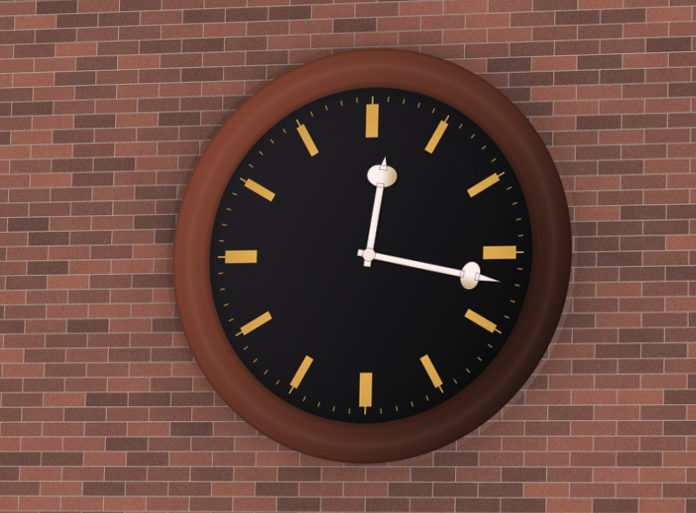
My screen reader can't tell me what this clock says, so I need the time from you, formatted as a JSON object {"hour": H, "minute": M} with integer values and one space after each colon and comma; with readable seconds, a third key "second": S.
{"hour": 12, "minute": 17}
